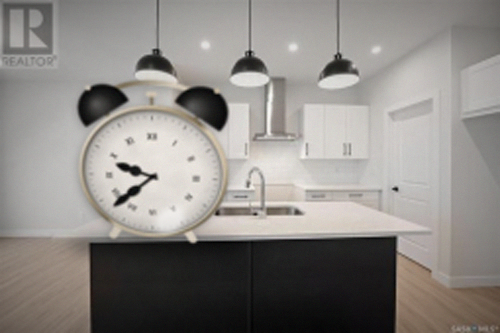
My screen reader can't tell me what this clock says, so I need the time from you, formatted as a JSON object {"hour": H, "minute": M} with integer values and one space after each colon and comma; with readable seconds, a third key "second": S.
{"hour": 9, "minute": 38}
